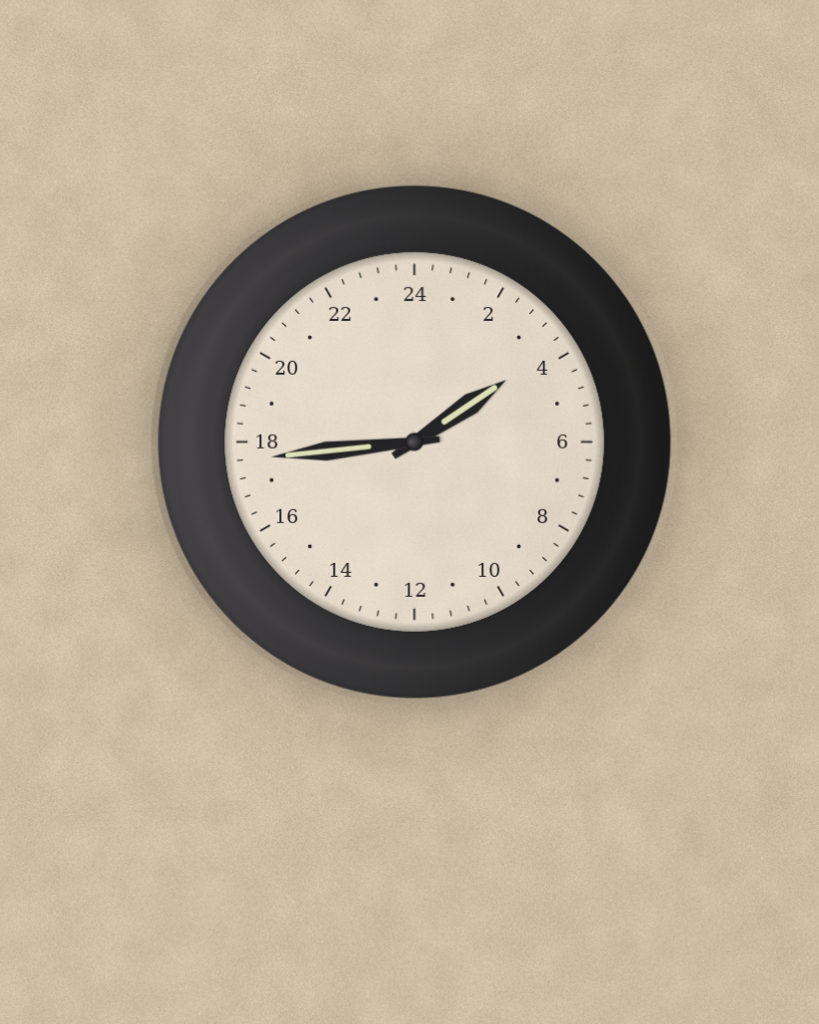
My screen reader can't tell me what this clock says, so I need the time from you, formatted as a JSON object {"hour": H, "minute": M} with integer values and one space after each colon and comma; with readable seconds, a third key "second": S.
{"hour": 3, "minute": 44}
